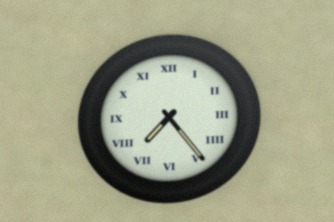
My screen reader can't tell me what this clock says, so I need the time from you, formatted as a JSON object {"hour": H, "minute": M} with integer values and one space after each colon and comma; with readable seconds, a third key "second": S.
{"hour": 7, "minute": 24}
